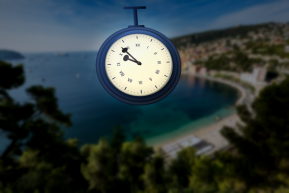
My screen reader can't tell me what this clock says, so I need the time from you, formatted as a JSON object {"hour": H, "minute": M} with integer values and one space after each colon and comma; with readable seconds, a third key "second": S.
{"hour": 9, "minute": 53}
